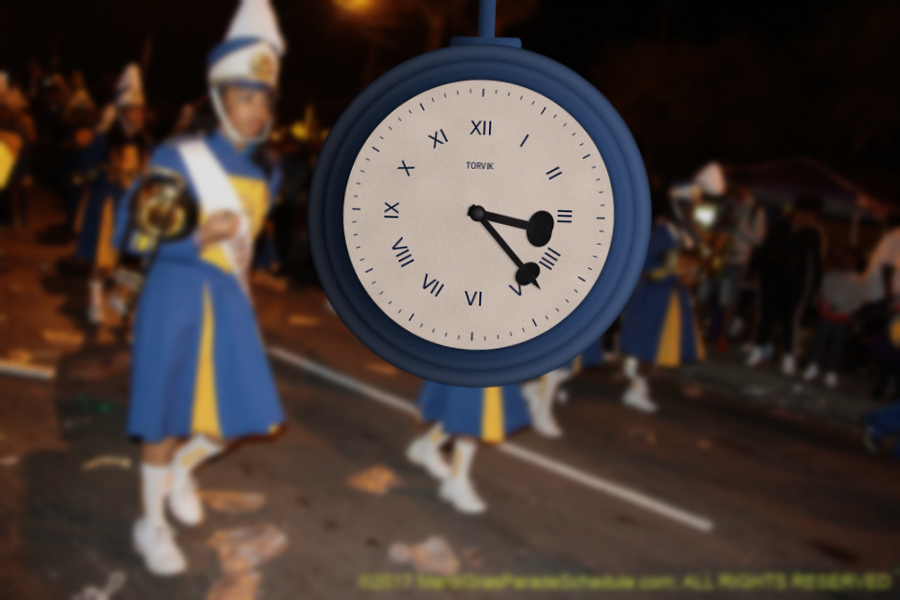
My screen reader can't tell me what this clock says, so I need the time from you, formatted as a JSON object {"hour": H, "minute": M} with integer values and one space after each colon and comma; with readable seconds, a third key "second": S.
{"hour": 3, "minute": 23}
